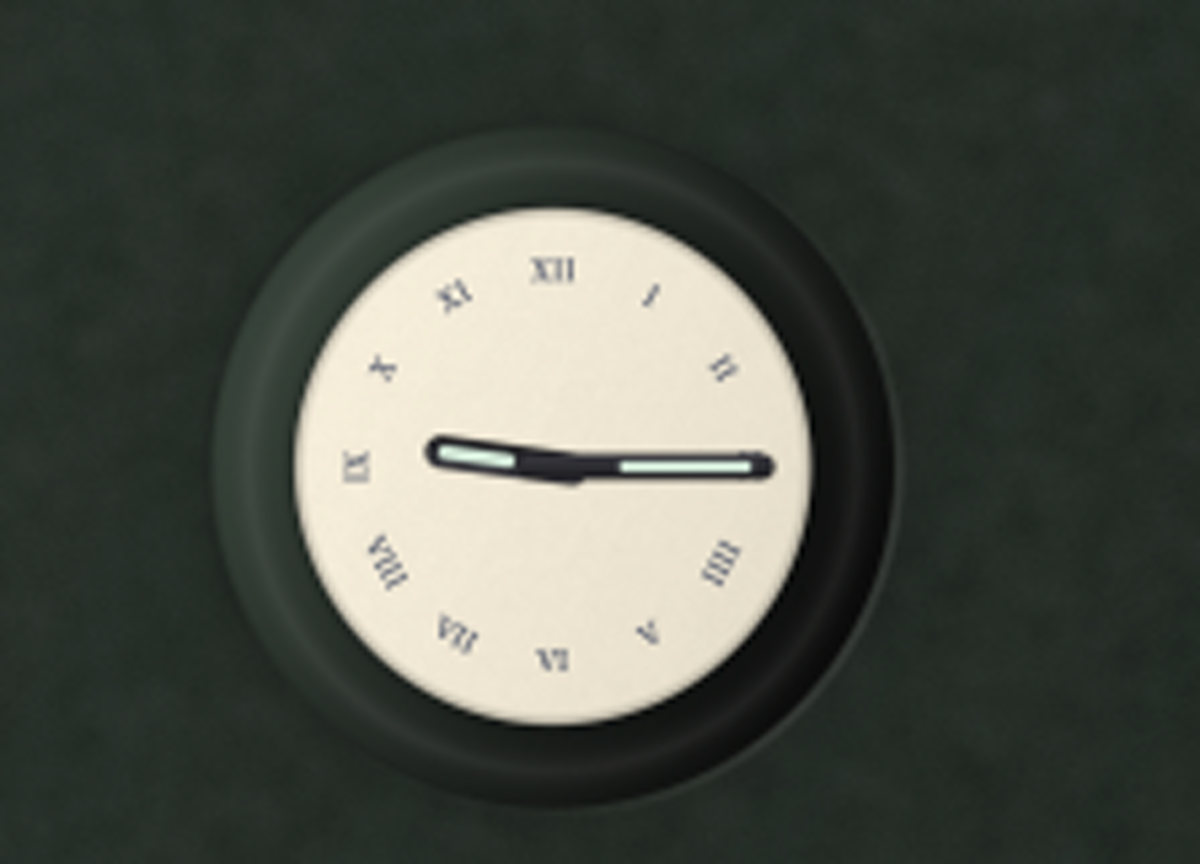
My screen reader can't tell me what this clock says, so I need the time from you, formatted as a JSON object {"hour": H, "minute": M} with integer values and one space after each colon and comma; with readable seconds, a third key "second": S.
{"hour": 9, "minute": 15}
